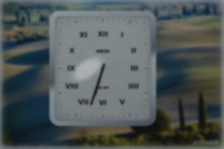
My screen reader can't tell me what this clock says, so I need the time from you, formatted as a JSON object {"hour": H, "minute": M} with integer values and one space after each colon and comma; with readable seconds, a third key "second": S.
{"hour": 6, "minute": 33}
